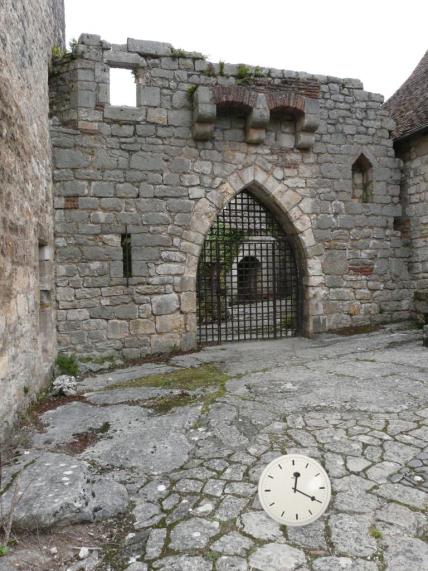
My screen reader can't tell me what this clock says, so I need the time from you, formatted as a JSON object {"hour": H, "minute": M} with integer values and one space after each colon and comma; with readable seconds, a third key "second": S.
{"hour": 12, "minute": 20}
